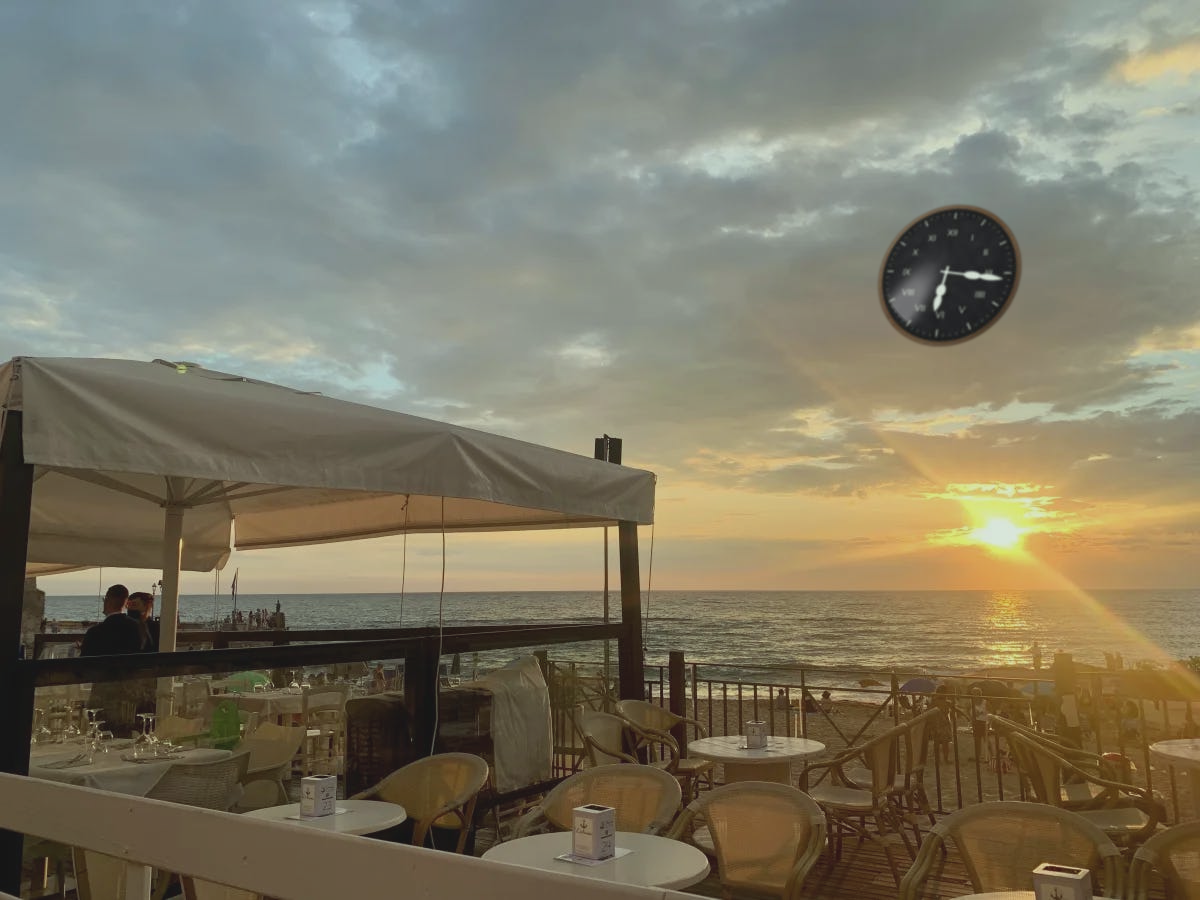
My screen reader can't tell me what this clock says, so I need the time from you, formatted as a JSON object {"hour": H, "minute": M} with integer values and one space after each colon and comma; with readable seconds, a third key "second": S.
{"hour": 6, "minute": 16}
